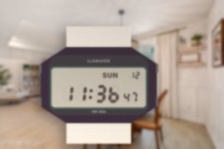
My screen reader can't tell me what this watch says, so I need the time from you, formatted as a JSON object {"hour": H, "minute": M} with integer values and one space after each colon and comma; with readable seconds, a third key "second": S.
{"hour": 11, "minute": 36, "second": 47}
